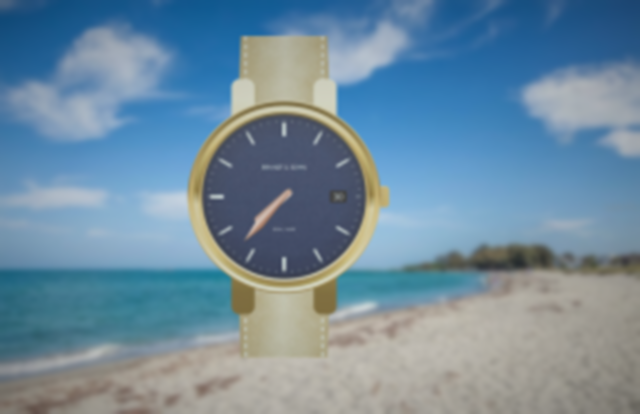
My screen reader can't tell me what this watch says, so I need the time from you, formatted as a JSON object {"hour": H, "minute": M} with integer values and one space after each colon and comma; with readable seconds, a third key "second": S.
{"hour": 7, "minute": 37}
